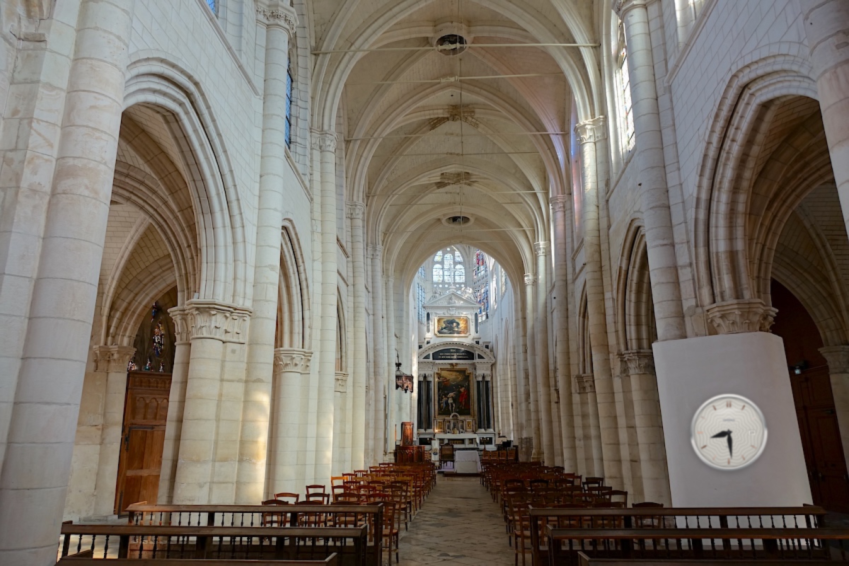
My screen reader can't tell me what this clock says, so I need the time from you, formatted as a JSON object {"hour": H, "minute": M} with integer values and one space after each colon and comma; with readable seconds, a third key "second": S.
{"hour": 8, "minute": 29}
